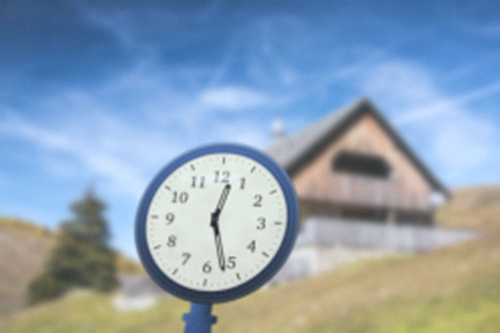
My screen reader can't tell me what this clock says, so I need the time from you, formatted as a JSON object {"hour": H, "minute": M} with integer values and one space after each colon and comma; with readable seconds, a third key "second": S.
{"hour": 12, "minute": 27}
